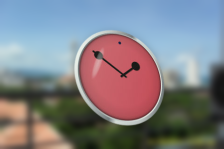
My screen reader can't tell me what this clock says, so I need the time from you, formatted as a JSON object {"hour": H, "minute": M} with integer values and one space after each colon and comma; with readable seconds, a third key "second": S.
{"hour": 1, "minute": 51}
